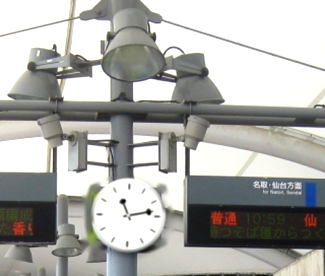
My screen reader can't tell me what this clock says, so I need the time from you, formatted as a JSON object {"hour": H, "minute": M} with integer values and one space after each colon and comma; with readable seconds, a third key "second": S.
{"hour": 11, "minute": 13}
